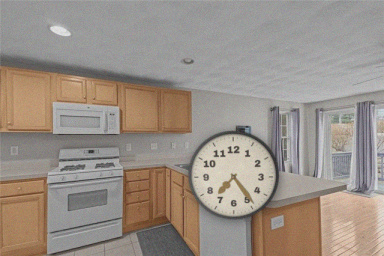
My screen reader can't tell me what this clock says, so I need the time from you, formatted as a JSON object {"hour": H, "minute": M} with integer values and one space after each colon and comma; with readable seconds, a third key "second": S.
{"hour": 7, "minute": 24}
